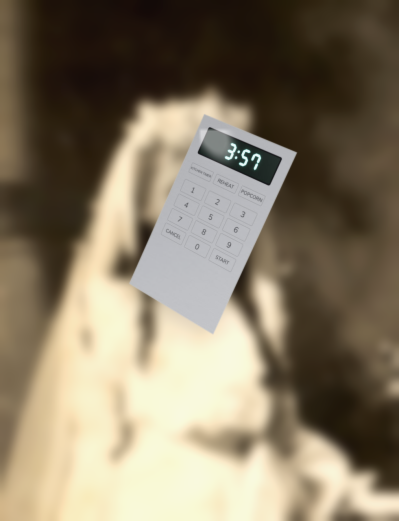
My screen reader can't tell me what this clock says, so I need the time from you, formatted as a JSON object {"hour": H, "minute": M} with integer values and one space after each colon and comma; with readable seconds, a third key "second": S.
{"hour": 3, "minute": 57}
